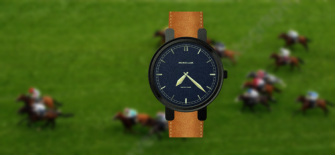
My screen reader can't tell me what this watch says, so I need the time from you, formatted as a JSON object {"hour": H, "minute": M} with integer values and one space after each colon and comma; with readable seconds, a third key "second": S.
{"hour": 7, "minute": 22}
